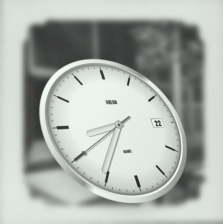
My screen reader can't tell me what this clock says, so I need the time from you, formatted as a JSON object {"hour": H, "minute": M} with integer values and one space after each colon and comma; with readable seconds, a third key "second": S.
{"hour": 8, "minute": 35, "second": 40}
